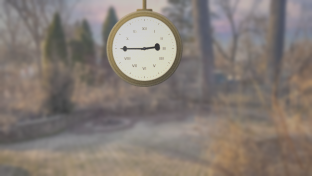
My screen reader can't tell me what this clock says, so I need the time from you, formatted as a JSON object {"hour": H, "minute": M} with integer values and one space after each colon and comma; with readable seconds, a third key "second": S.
{"hour": 2, "minute": 45}
